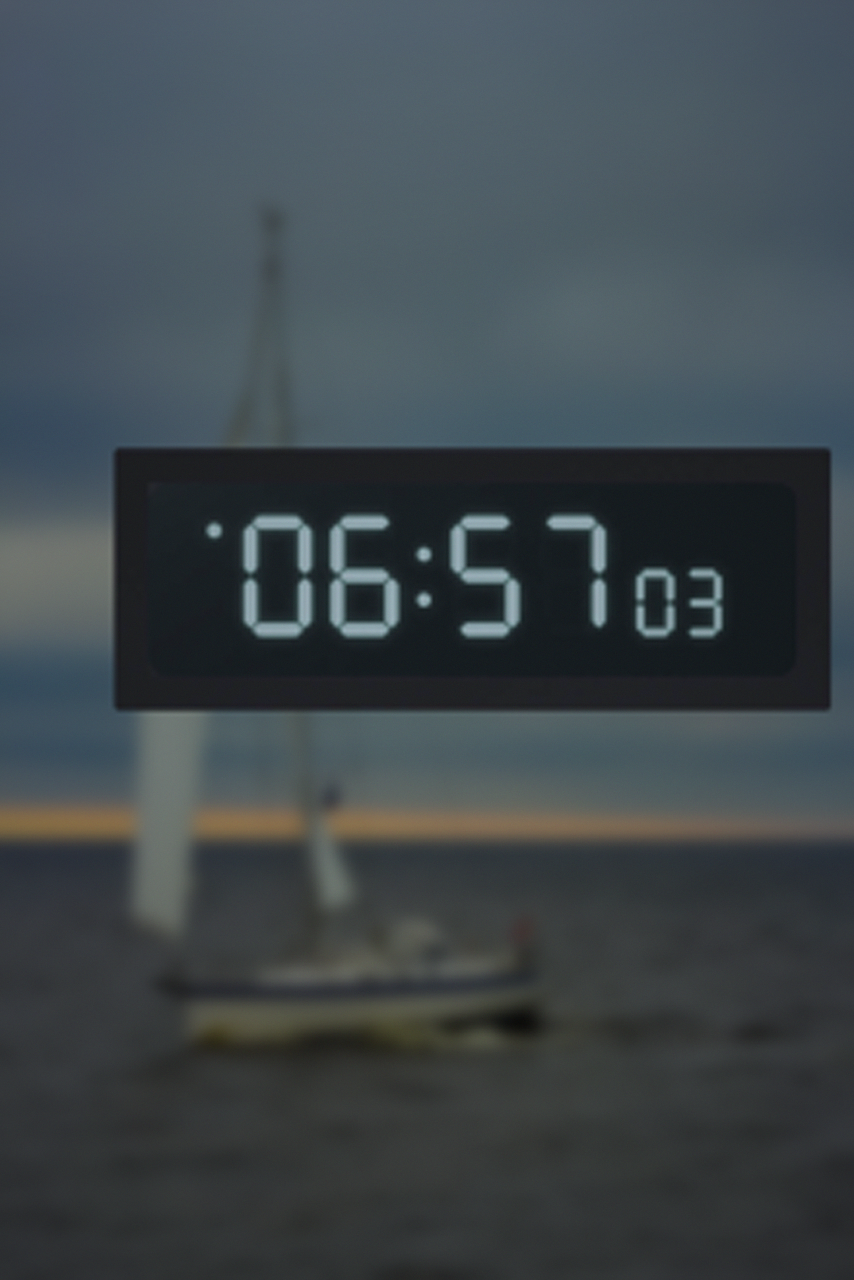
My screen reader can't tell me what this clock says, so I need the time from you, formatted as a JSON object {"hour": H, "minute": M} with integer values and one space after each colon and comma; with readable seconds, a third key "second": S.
{"hour": 6, "minute": 57, "second": 3}
